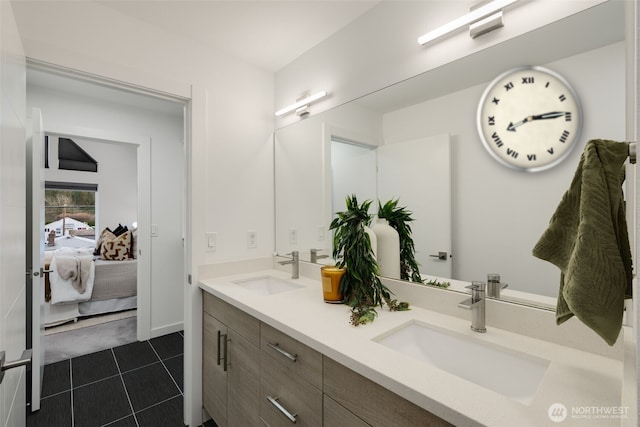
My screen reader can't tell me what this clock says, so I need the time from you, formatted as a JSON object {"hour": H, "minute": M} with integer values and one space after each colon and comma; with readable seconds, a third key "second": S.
{"hour": 8, "minute": 14}
